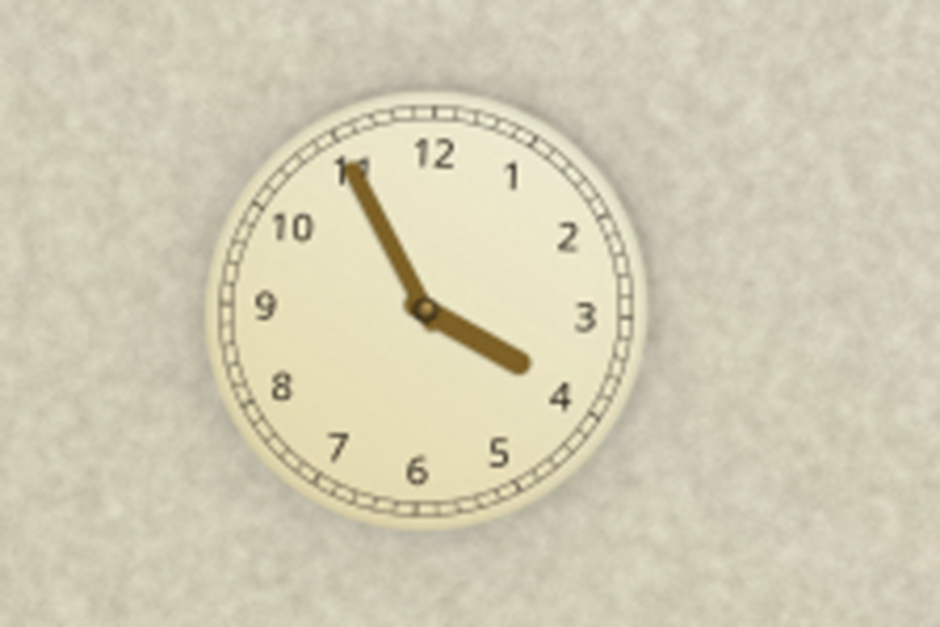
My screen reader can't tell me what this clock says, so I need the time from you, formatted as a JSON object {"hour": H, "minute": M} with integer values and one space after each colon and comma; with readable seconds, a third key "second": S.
{"hour": 3, "minute": 55}
